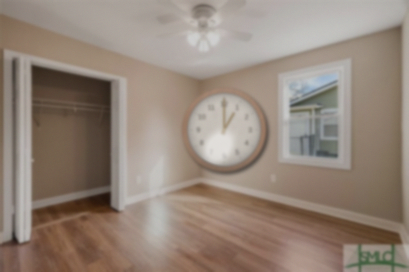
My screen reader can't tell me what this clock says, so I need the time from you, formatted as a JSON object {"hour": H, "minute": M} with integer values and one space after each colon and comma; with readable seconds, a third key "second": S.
{"hour": 1, "minute": 0}
